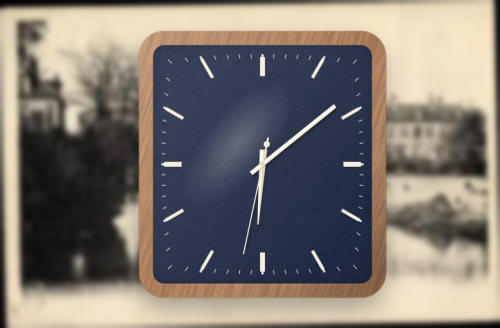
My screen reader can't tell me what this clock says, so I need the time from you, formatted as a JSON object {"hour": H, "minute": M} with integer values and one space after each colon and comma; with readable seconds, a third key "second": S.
{"hour": 6, "minute": 8, "second": 32}
